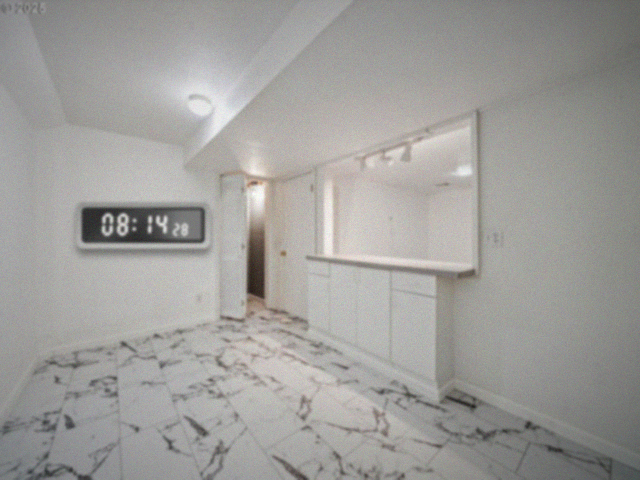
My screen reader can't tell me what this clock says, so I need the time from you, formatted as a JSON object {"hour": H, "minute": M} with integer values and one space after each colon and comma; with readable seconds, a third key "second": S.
{"hour": 8, "minute": 14}
